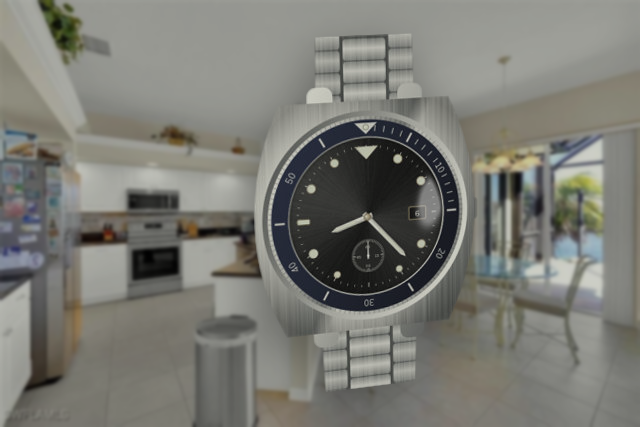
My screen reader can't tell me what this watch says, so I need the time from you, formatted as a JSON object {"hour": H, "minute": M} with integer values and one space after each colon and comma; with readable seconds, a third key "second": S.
{"hour": 8, "minute": 23}
